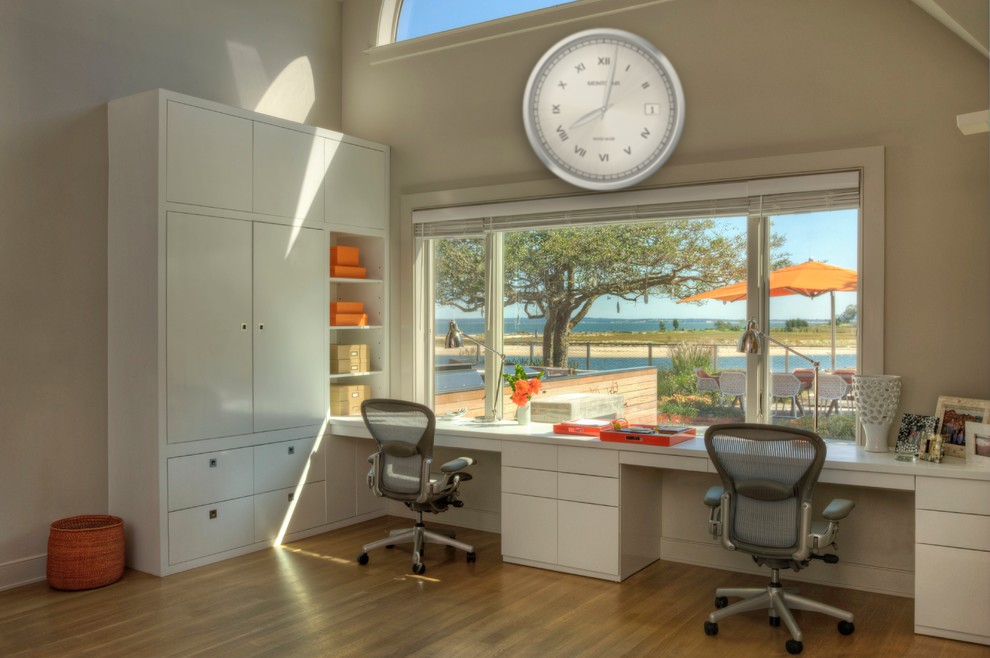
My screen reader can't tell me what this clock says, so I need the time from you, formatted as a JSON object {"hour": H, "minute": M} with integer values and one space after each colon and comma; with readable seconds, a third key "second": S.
{"hour": 8, "minute": 2}
